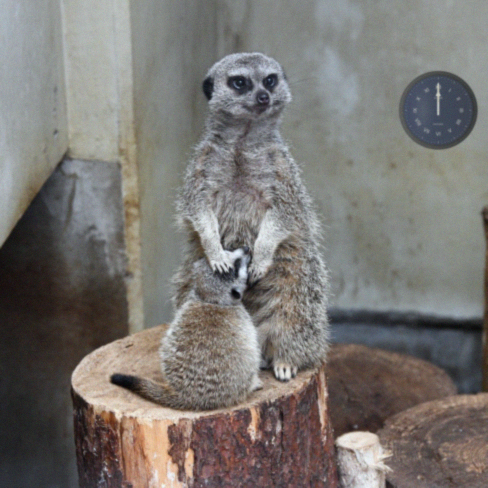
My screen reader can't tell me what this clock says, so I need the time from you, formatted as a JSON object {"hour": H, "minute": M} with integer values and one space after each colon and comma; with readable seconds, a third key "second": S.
{"hour": 12, "minute": 0}
